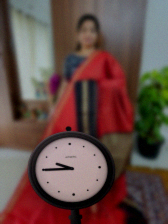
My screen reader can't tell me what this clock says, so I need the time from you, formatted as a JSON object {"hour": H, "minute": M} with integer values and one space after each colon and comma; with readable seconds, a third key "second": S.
{"hour": 9, "minute": 45}
